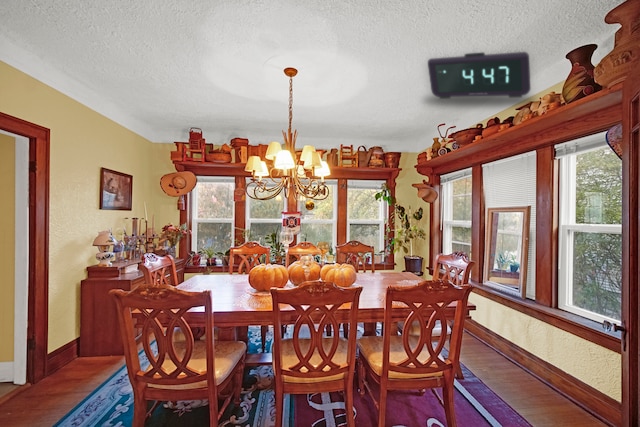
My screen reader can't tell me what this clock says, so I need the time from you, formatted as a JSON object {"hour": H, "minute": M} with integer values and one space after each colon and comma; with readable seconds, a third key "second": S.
{"hour": 4, "minute": 47}
